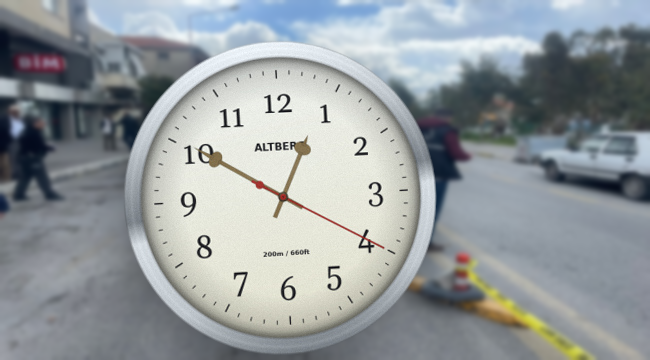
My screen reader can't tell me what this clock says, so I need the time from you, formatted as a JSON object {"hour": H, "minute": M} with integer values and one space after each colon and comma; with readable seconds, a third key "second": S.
{"hour": 12, "minute": 50, "second": 20}
